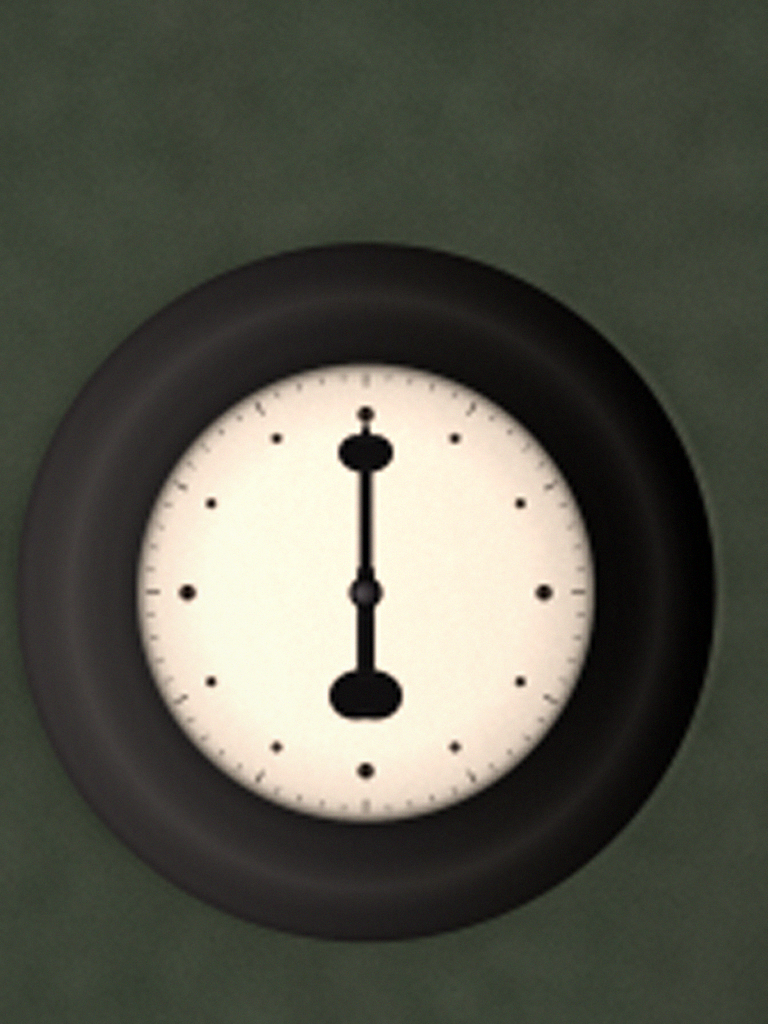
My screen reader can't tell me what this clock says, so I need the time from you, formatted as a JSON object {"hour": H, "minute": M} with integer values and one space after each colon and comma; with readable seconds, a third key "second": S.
{"hour": 6, "minute": 0}
